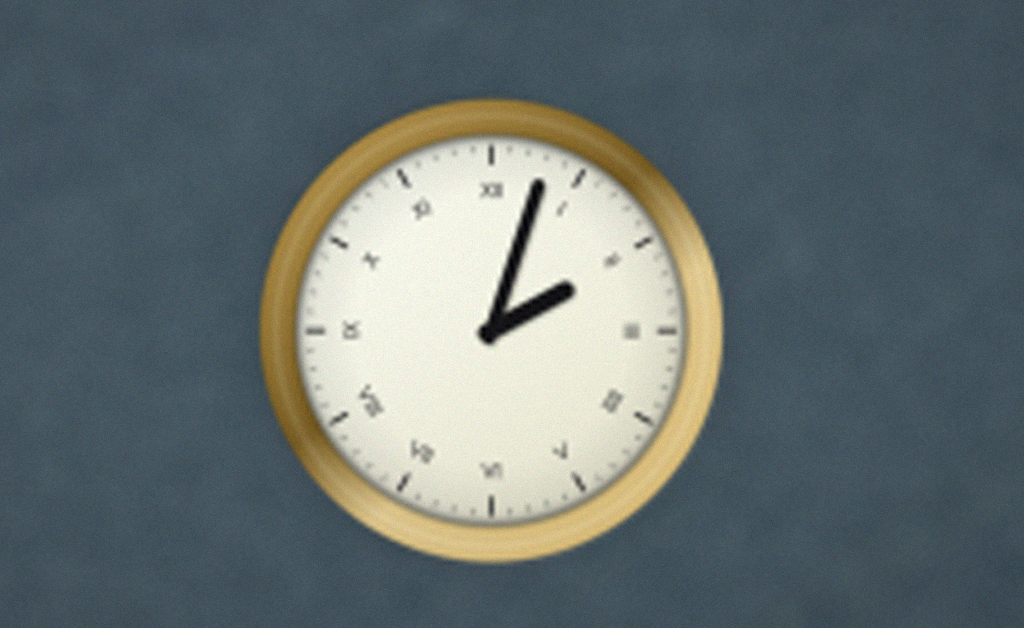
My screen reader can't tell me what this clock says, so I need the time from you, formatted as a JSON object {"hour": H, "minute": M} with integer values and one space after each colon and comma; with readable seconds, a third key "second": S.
{"hour": 2, "minute": 3}
